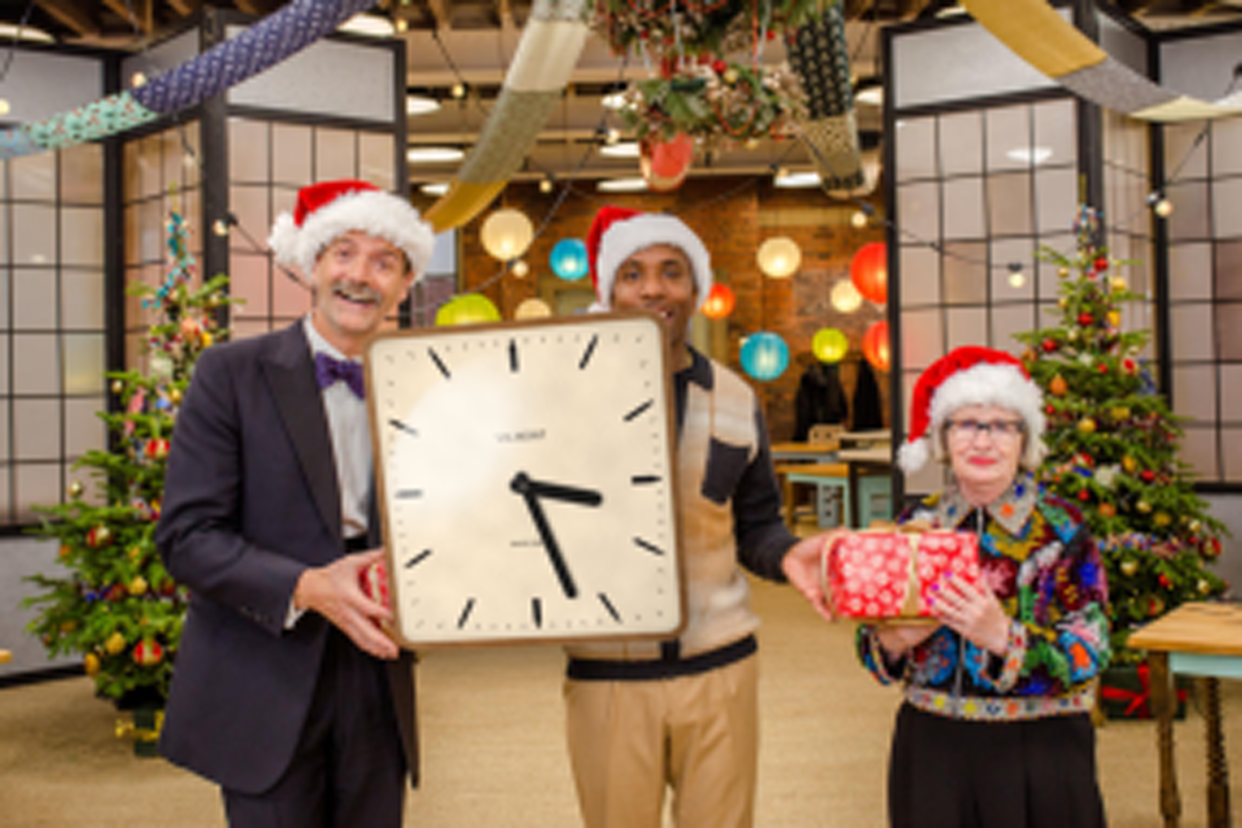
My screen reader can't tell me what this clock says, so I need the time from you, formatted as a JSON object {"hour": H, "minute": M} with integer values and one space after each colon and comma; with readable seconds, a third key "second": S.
{"hour": 3, "minute": 27}
